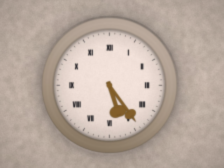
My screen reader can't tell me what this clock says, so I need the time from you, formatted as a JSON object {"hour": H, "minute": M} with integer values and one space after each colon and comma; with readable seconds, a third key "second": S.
{"hour": 5, "minute": 24}
